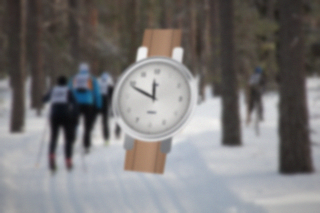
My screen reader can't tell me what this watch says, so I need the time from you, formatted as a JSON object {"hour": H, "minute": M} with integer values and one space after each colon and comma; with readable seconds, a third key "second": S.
{"hour": 11, "minute": 49}
